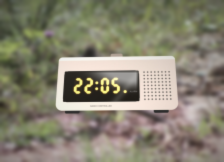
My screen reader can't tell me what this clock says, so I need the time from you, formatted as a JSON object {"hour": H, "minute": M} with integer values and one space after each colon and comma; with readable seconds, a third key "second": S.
{"hour": 22, "minute": 5}
